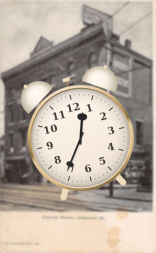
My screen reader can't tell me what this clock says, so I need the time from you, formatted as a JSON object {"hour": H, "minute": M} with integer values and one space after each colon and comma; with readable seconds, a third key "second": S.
{"hour": 12, "minute": 36}
